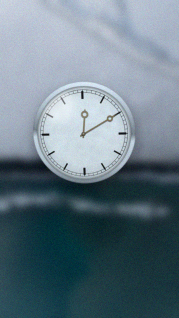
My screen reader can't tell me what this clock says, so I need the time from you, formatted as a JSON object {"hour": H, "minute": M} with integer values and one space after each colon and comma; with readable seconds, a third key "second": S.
{"hour": 12, "minute": 10}
